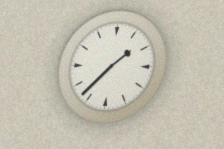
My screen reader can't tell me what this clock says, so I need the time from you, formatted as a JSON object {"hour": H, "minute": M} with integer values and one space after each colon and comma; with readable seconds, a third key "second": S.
{"hour": 1, "minute": 37}
